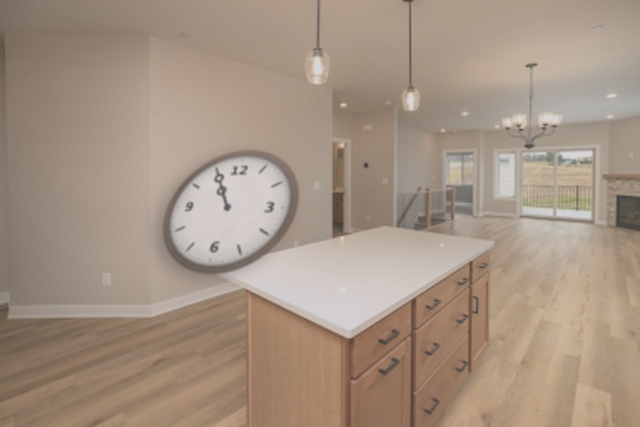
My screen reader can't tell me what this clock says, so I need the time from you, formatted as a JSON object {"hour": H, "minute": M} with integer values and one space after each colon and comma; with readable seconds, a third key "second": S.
{"hour": 10, "minute": 55}
